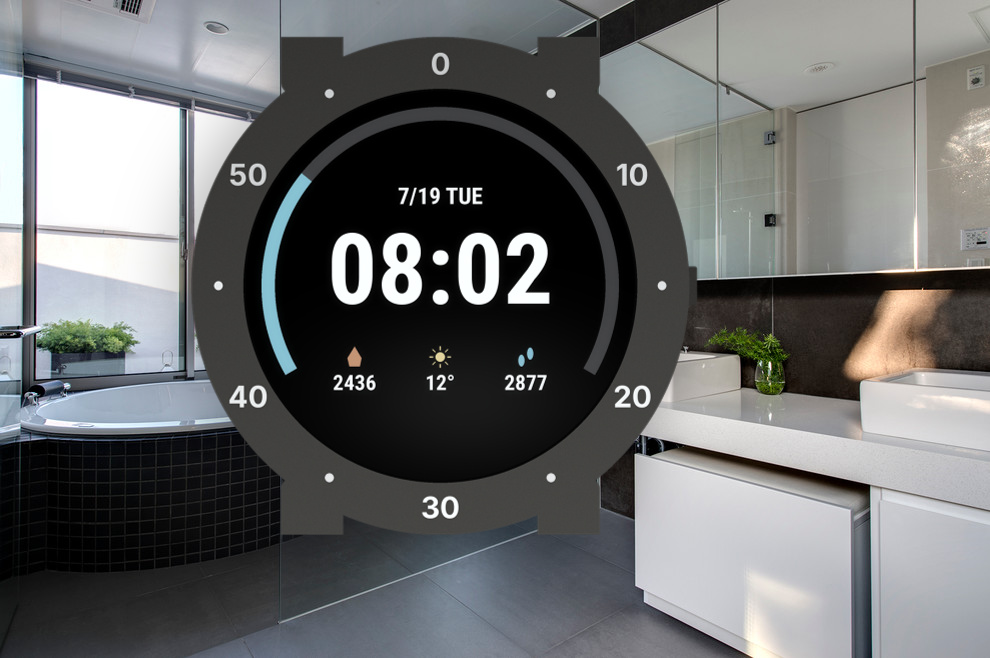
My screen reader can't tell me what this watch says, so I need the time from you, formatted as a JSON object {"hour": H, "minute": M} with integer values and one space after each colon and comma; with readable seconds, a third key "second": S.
{"hour": 8, "minute": 2}
